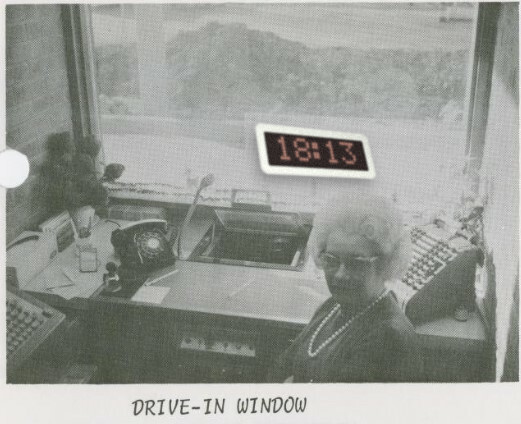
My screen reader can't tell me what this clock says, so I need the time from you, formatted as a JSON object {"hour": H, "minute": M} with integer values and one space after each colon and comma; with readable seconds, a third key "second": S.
{"hour": 18, "minute": 13}
